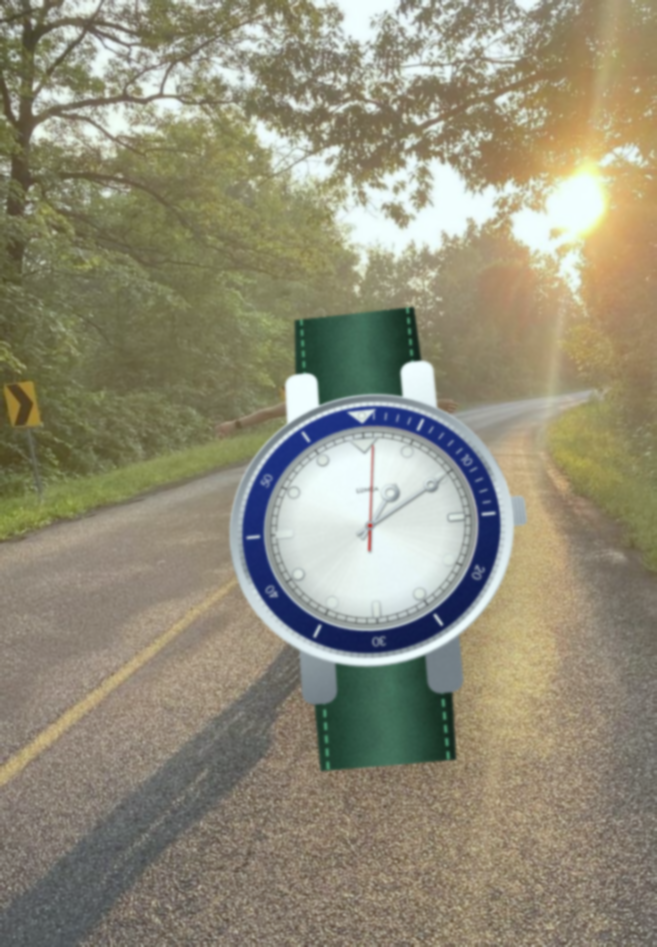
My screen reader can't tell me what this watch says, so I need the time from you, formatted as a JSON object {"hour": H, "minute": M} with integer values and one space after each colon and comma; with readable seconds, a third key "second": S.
{"hour": 1, "minute": 10, "second": 1}
